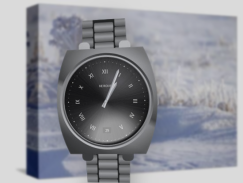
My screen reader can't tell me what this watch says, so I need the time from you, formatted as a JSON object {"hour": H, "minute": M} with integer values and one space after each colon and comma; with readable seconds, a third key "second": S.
{"hour": 1, "minute": 4}
